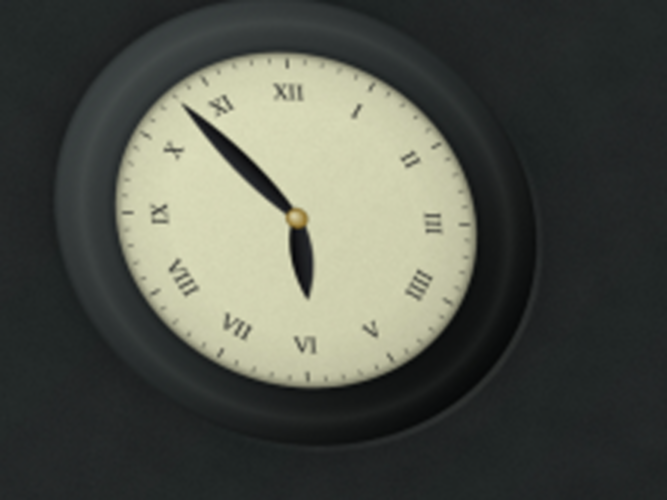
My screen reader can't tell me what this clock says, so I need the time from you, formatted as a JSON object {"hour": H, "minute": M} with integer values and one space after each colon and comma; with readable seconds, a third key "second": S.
{"hour": 5, "minute": 53}
